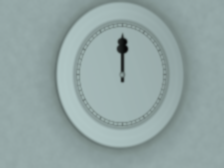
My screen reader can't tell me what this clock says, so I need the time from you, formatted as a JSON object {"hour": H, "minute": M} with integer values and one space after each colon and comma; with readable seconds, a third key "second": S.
{"hour": 12, "minute": 0}
